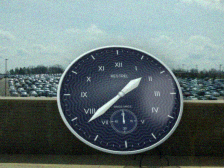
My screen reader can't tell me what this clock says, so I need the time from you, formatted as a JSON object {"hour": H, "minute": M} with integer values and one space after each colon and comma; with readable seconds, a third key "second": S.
{"hour": 1, "minute": 38}
